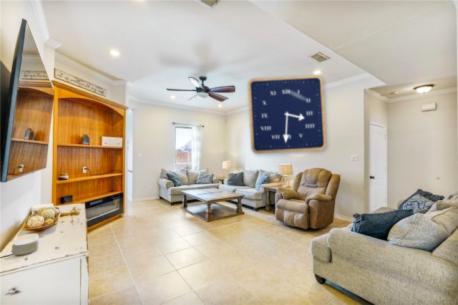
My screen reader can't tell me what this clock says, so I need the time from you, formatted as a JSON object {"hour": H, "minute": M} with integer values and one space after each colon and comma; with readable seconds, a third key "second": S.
{"hour": 3, "minute": 31}
